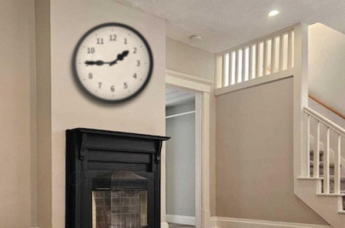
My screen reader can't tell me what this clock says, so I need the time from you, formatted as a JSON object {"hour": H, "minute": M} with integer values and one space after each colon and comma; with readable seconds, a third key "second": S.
{"hour": 1, "minute": 45}
